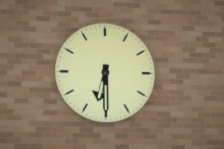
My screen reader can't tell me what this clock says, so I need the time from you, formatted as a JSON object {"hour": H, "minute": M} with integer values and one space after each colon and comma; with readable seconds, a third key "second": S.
{"hour": 6, "minute": 30}
